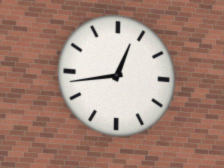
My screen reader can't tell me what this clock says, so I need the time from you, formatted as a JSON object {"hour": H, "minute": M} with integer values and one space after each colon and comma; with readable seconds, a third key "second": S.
{"hour": 12, "minute": 43}
